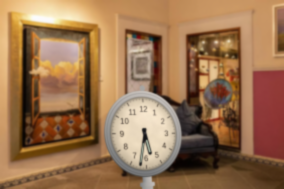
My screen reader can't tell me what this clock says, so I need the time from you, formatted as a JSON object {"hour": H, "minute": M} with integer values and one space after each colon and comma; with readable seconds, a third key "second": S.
{"hour": 5, "minute": 32}
